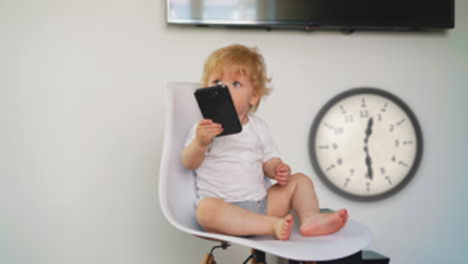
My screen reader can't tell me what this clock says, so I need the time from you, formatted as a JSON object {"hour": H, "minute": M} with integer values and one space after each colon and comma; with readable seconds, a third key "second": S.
{"hour": 12, "minute": 29}
